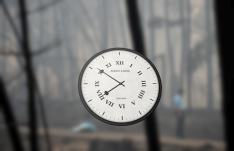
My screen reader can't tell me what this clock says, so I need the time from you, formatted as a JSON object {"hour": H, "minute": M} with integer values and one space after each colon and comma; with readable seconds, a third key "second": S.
{"hour": 7, "minute": 51}
